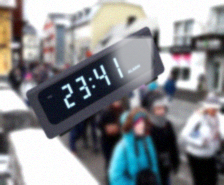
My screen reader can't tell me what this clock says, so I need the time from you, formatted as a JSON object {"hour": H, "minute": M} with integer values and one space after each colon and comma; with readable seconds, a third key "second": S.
{"hour": 23, "minute": 41}
